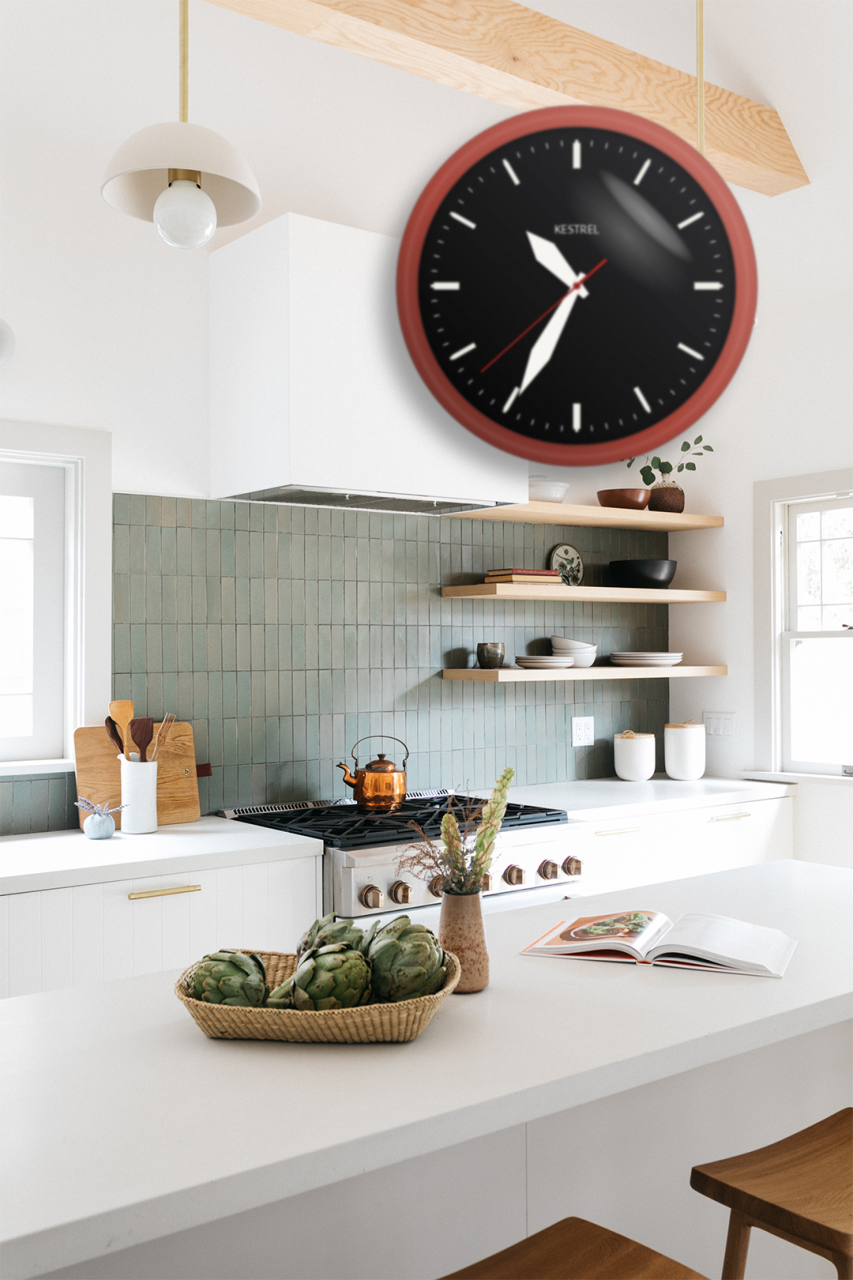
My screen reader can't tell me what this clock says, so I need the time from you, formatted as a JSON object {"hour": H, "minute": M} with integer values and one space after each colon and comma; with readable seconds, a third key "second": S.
{"hour": 10, "minute": 34, "second": 38}
